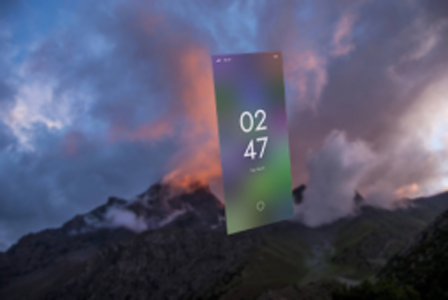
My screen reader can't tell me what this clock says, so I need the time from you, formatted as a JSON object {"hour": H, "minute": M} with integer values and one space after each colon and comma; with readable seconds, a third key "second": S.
{"hour": 2, "minute": 47}
